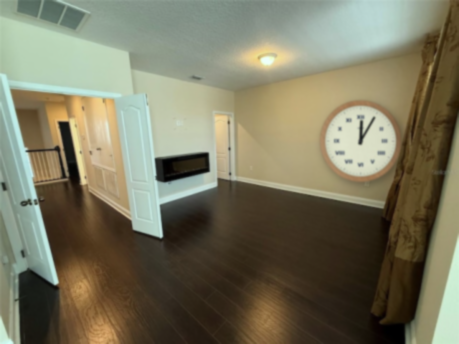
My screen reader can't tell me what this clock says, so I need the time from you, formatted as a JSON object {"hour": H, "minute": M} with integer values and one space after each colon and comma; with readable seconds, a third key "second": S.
{"hour": 12, "minute": 5}
